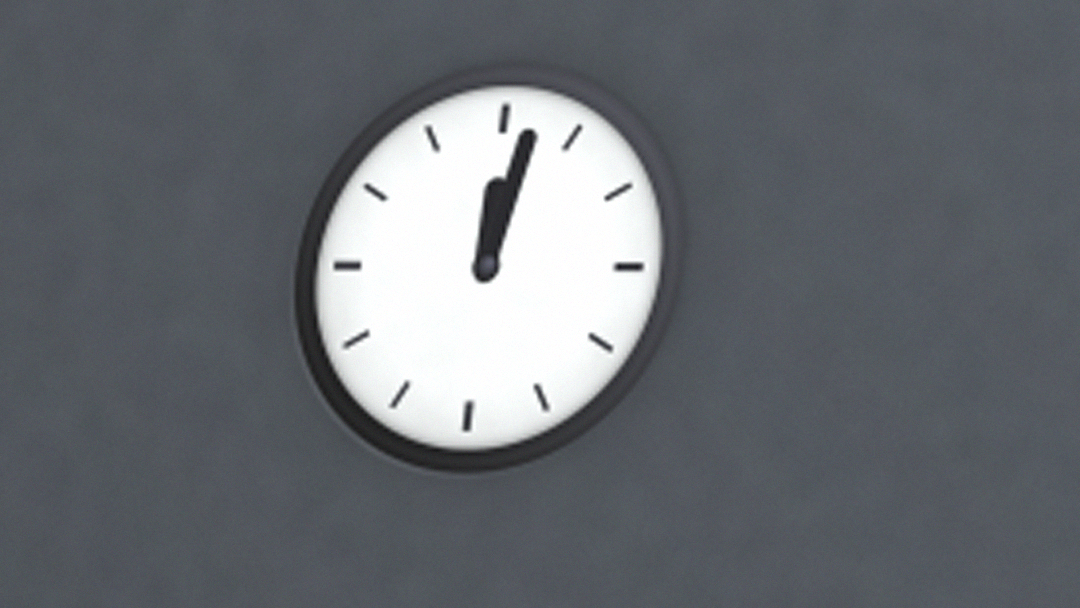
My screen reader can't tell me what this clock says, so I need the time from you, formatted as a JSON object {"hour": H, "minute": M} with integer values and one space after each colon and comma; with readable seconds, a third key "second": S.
{"hour": 12, "minute": 2}
